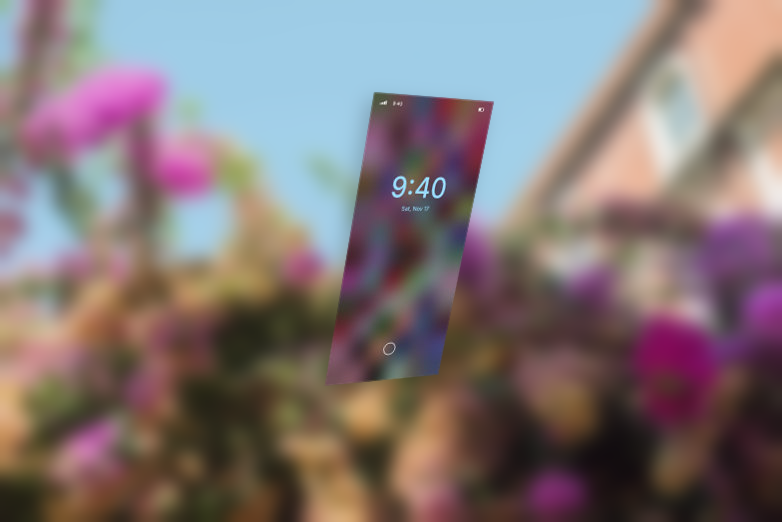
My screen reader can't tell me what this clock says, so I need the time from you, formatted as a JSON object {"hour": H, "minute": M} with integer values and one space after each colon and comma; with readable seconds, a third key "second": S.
{"hour": 9, "minute": 40}
